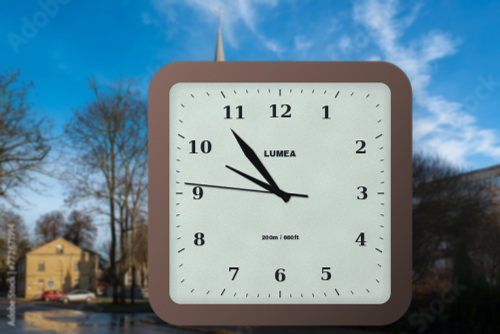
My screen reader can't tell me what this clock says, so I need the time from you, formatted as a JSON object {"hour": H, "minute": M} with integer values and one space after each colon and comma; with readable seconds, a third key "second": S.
{"hour": 9, "minute": 53, "second": 46}
